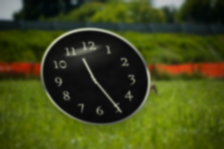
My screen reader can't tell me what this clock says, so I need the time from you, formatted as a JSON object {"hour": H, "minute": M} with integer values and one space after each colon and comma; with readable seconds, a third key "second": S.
{"hour": 11, "minute": 25}
